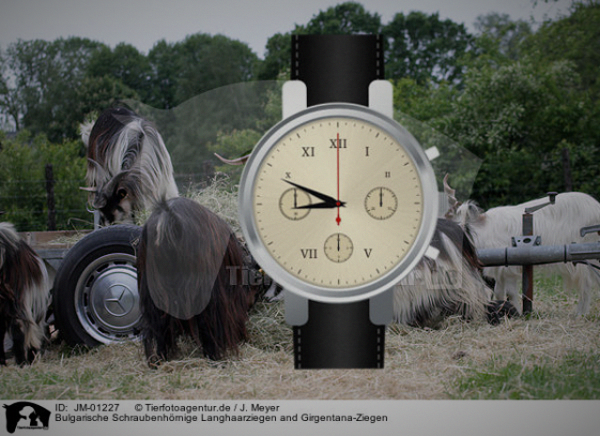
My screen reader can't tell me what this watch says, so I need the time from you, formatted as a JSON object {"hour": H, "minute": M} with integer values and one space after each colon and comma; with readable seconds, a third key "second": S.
{"hour": 8, "minute": 49}
